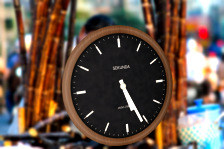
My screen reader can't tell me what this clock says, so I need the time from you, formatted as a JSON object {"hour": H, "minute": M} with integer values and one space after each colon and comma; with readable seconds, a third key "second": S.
{"hour": 5, "minute": 26}
